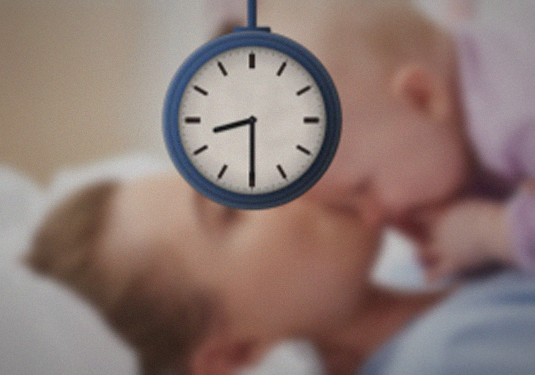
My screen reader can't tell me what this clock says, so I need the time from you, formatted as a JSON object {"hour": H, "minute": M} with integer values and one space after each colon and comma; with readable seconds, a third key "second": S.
{"hour": 8, "minute": 30}
